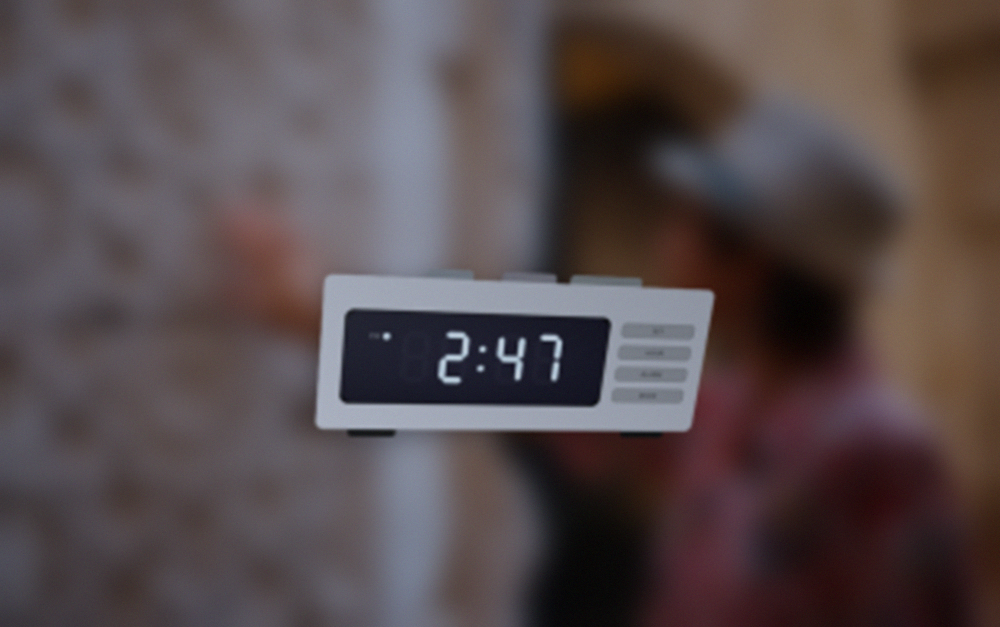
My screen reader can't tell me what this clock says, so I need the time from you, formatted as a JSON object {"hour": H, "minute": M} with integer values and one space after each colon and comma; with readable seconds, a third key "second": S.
{"hour": 2, "minute": 47}
